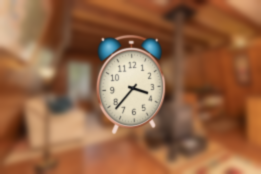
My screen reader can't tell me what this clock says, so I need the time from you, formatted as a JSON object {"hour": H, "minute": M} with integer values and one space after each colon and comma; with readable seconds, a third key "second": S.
{"hour": 3, "minute": 38}
